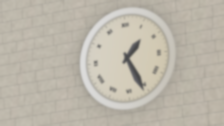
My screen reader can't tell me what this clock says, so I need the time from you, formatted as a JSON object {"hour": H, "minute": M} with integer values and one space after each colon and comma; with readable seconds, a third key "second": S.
{"hour": 1, "minute": 26}
